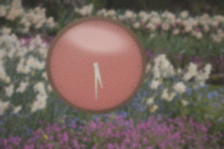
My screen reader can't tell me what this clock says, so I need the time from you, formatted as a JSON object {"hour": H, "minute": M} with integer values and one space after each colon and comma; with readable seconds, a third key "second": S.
{"hour": 5, "minute": 30}
